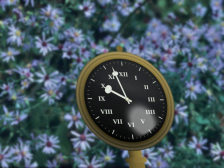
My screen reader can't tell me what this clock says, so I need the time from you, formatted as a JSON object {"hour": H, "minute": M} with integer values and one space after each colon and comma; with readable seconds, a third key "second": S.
{"hour": 9, "minute": 57}
